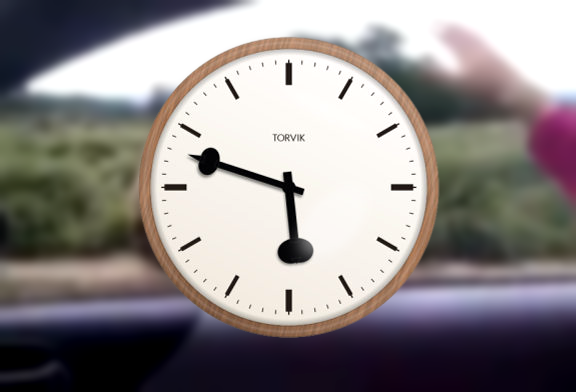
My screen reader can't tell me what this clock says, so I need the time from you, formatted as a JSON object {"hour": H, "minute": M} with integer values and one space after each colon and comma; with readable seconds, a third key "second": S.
{"hour": 5, "minute": 48}
